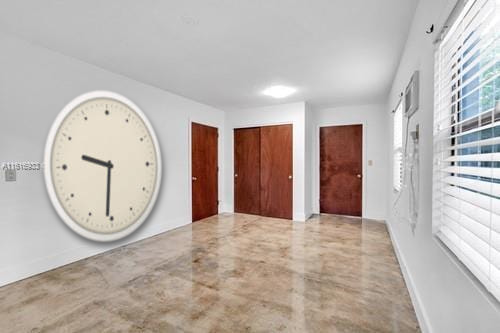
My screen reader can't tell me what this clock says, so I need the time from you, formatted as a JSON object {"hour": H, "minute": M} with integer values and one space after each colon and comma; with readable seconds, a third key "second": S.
{"hour": 9, "minute": 31}
